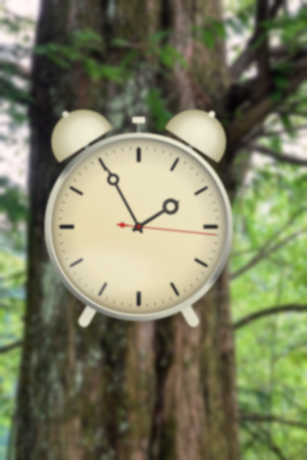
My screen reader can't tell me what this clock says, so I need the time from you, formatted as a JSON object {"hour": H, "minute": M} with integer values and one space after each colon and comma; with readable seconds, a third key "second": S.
{"hour": 1, "minute": 55, "second": 16}
